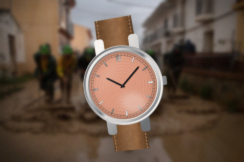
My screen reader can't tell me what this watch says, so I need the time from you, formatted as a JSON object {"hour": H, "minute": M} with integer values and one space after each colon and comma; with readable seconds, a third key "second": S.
{"hour": 10, "minute": 8}
